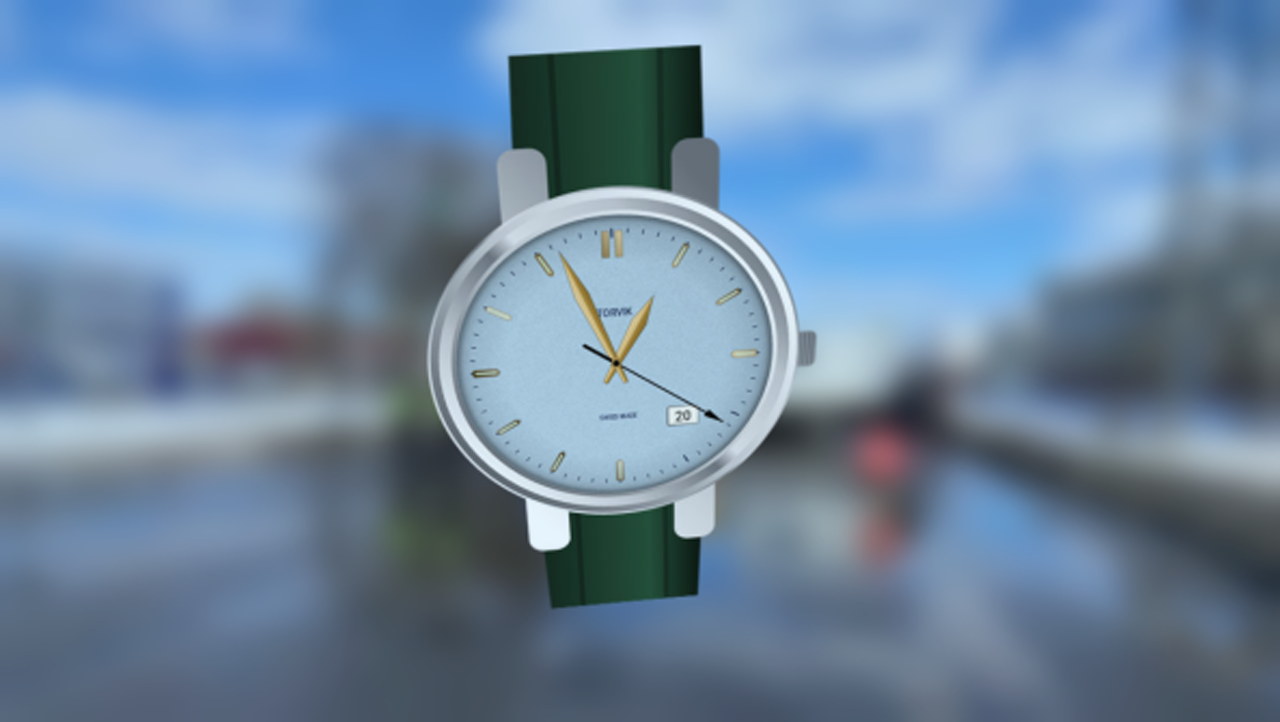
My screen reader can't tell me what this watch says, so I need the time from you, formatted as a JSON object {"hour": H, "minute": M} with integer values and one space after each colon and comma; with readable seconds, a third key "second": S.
{"hour": 12, "minute": 56, "second": 21}
